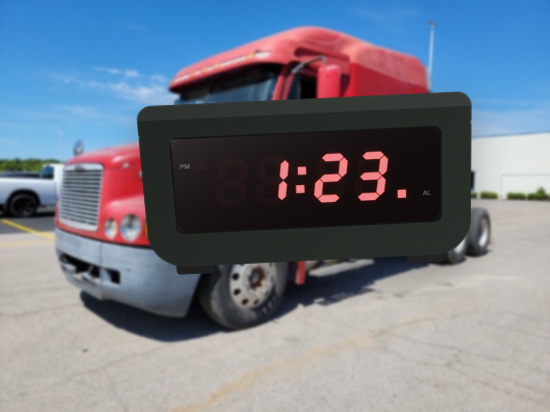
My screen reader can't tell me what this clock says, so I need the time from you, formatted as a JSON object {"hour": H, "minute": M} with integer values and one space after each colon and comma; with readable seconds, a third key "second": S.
{"hour": 1, "minute": 23}
